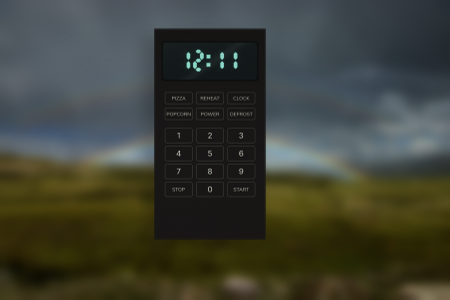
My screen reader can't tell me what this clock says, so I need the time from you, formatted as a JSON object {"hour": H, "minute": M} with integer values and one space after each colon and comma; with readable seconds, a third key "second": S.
{"hour": 12, "minute": 11}
